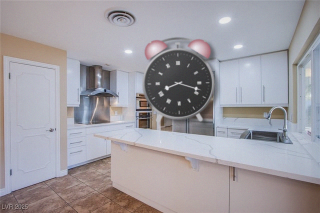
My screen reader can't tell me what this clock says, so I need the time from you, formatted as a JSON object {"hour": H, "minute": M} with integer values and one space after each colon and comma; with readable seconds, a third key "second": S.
{"hour": 8, "minute": 18}
